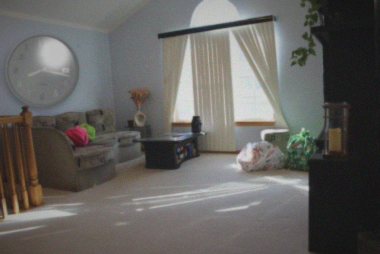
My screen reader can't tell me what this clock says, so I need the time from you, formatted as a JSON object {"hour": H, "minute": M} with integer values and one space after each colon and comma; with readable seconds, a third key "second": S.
{"hour": 8, "minute": 17}
